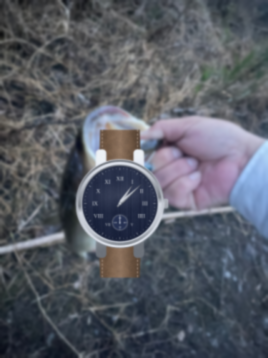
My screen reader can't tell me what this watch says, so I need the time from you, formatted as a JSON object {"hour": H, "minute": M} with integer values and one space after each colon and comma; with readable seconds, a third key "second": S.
{"hour": 1, "minute": 8}
